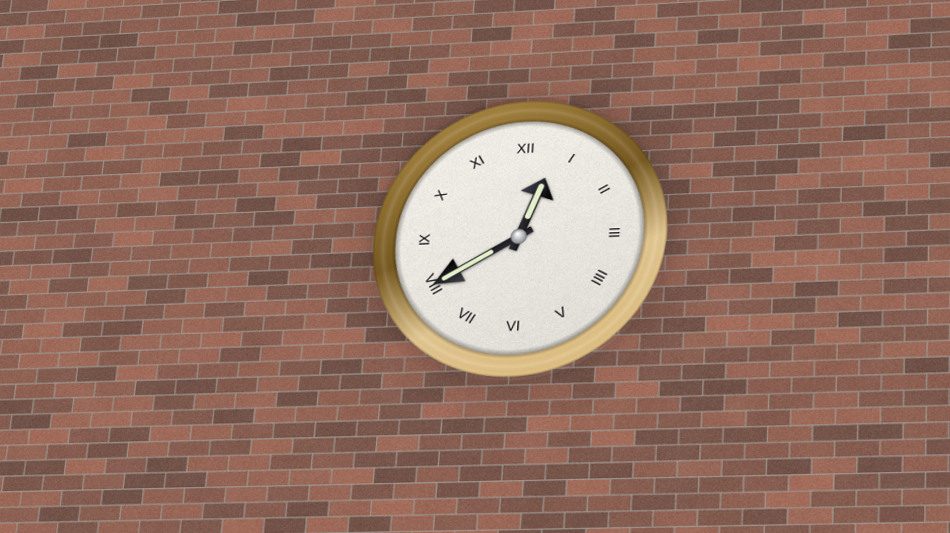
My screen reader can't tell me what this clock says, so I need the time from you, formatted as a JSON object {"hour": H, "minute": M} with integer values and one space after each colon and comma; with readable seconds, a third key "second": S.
{"hour": 12, "minute": 40}
